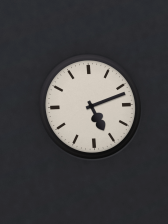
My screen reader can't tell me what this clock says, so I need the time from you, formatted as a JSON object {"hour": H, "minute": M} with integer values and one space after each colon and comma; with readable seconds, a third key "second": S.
{"hour": 5, "minute": 12}
